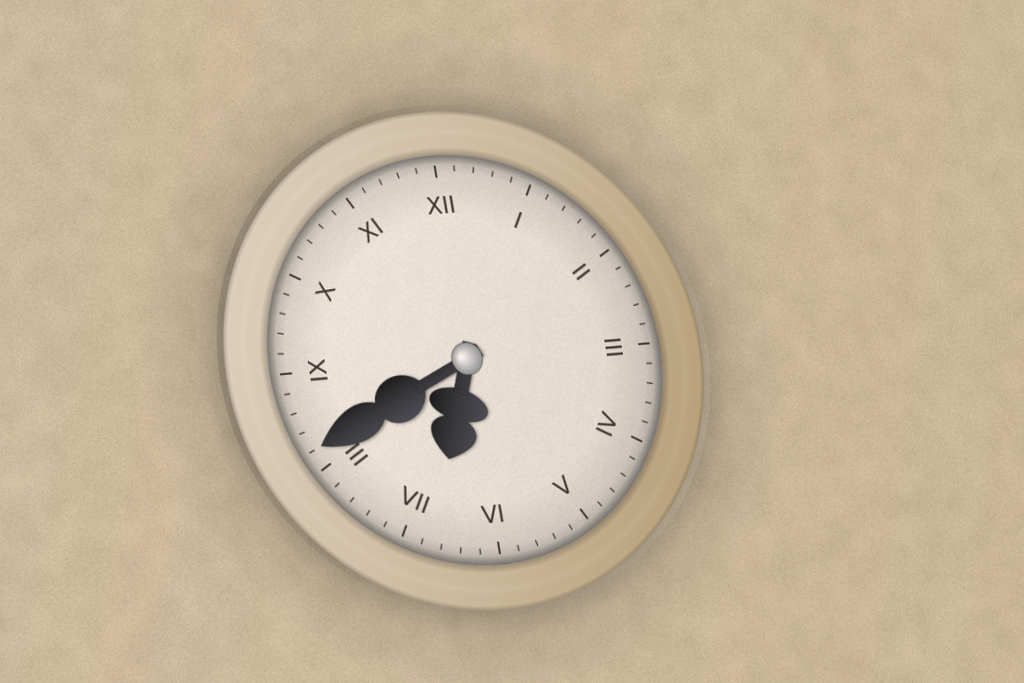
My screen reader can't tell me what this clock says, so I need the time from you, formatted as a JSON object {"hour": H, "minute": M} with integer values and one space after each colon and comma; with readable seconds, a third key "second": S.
{"hour": 6, "minute": 41}
